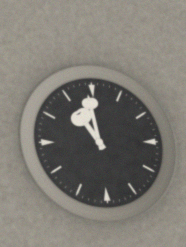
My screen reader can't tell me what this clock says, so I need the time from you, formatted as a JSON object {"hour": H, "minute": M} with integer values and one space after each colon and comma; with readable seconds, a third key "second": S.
{"hour": 10, "minute": 59}
